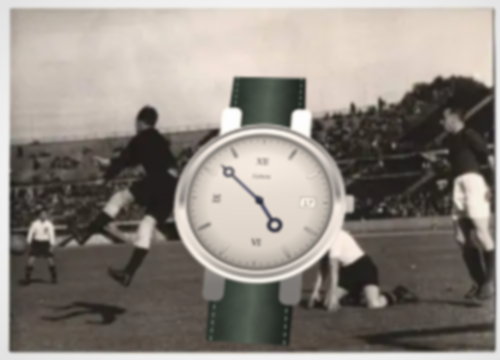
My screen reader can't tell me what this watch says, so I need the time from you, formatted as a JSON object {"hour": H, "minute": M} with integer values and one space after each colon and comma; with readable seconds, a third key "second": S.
{"hour": 4, "minute": 52}
